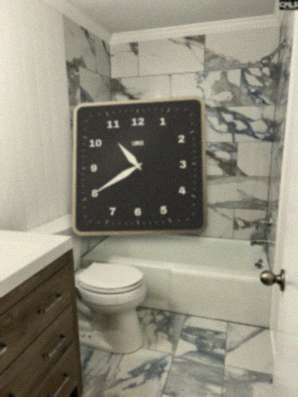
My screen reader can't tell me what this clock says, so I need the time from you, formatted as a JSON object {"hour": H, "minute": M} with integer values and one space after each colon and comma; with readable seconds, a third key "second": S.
{"hour": 10, "minute": 40}
